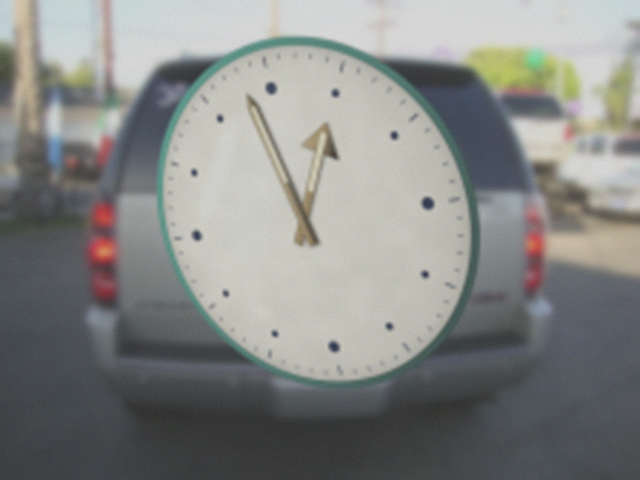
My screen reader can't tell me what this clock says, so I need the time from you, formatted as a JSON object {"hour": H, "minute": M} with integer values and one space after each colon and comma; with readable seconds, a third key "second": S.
{"hour": 12, "minute": 58}
